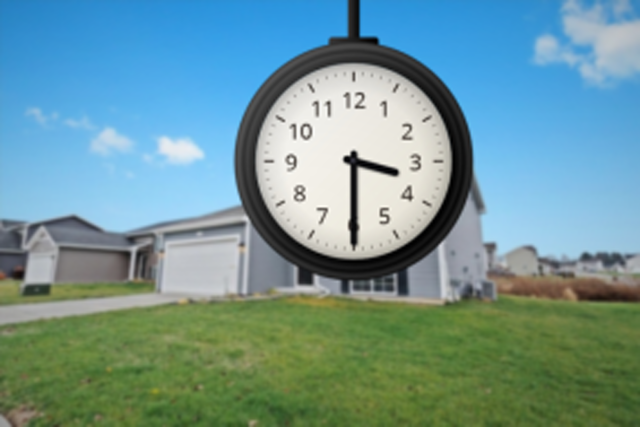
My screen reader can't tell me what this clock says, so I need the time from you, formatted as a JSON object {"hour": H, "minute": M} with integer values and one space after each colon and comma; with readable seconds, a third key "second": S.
{"hour": 3, "minute": 30}
